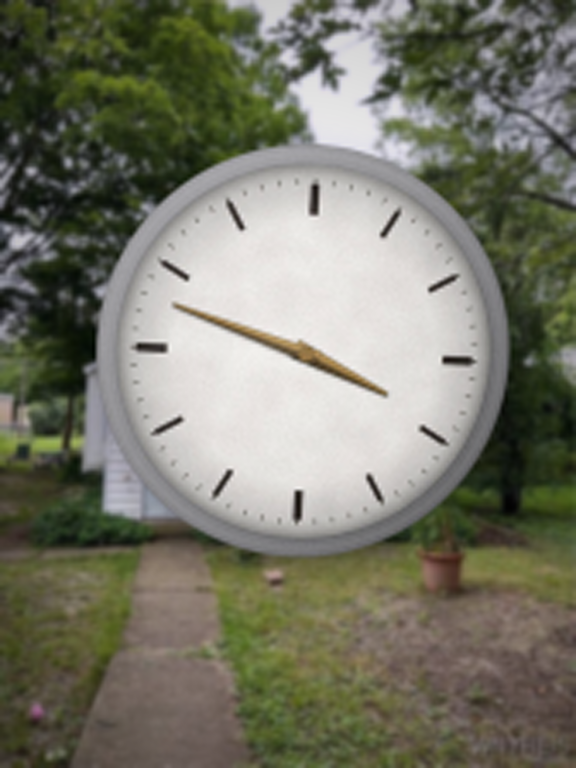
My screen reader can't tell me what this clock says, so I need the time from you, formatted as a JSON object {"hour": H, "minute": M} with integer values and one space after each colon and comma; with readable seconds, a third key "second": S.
{"hour": 3, "minute": 48}
